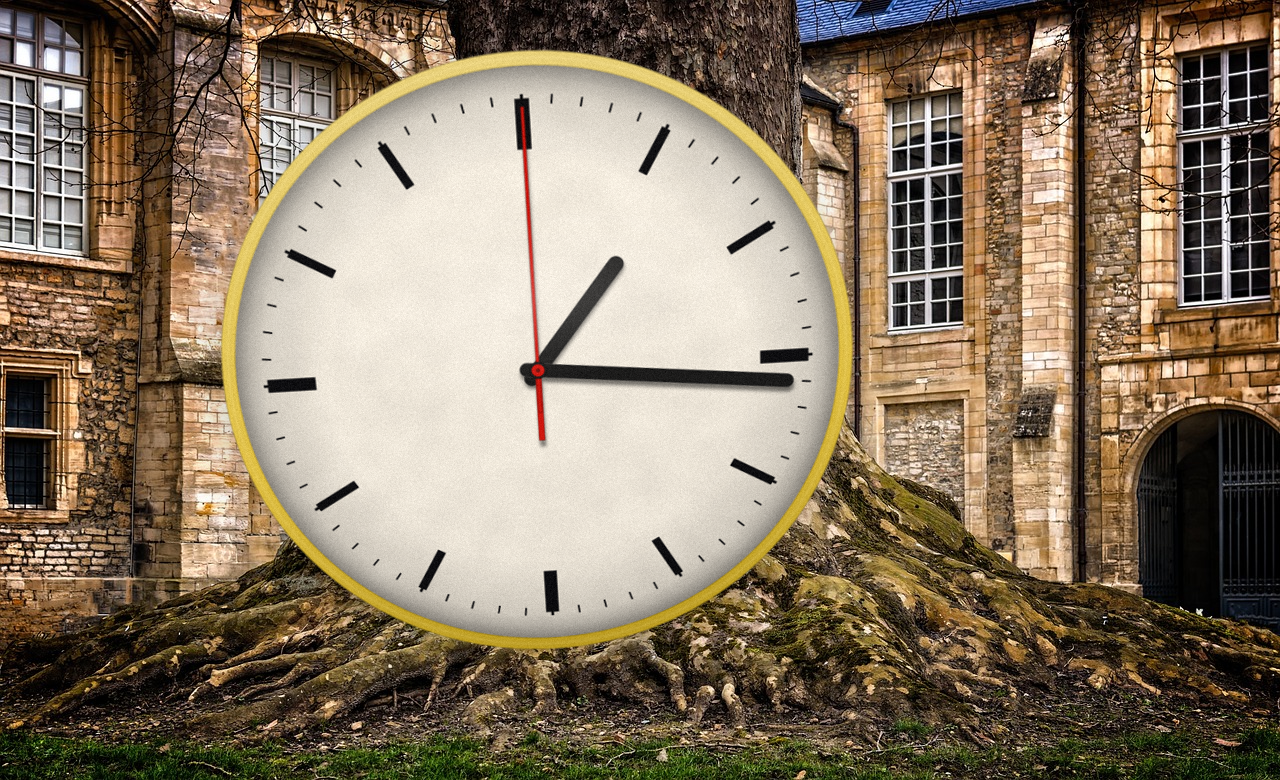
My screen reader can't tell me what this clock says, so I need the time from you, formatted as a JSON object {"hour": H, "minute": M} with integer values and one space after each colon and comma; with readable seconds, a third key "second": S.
{"hour": 1, "minute": 16, "second": 0}
